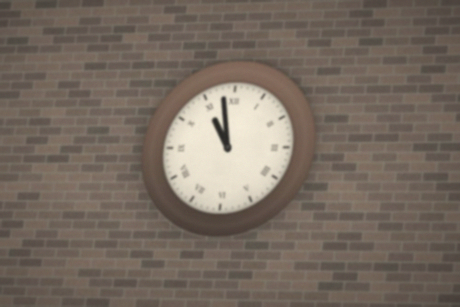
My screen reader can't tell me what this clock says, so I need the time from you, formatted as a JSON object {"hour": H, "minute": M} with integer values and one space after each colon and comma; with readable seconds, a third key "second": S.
{"hour": 10, "minute": 58}
